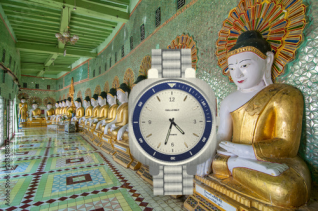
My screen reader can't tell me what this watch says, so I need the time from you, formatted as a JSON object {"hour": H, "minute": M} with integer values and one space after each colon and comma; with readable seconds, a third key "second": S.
{"hour": 4, "minute": 33}
